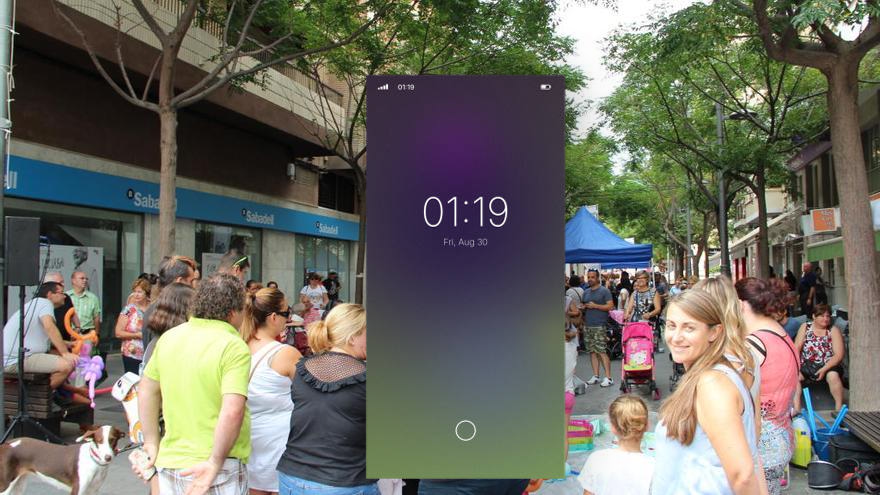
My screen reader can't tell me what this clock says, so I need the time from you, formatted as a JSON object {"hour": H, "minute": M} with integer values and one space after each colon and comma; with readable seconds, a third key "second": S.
{"hour": 1, "minute": 19}
